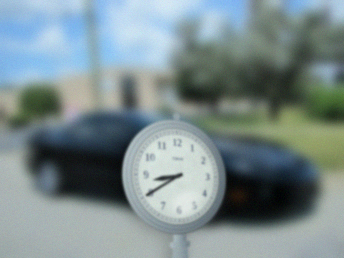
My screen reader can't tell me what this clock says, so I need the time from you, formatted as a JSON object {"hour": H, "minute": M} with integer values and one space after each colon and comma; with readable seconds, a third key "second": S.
{"hour": 8, "minute": 40}
